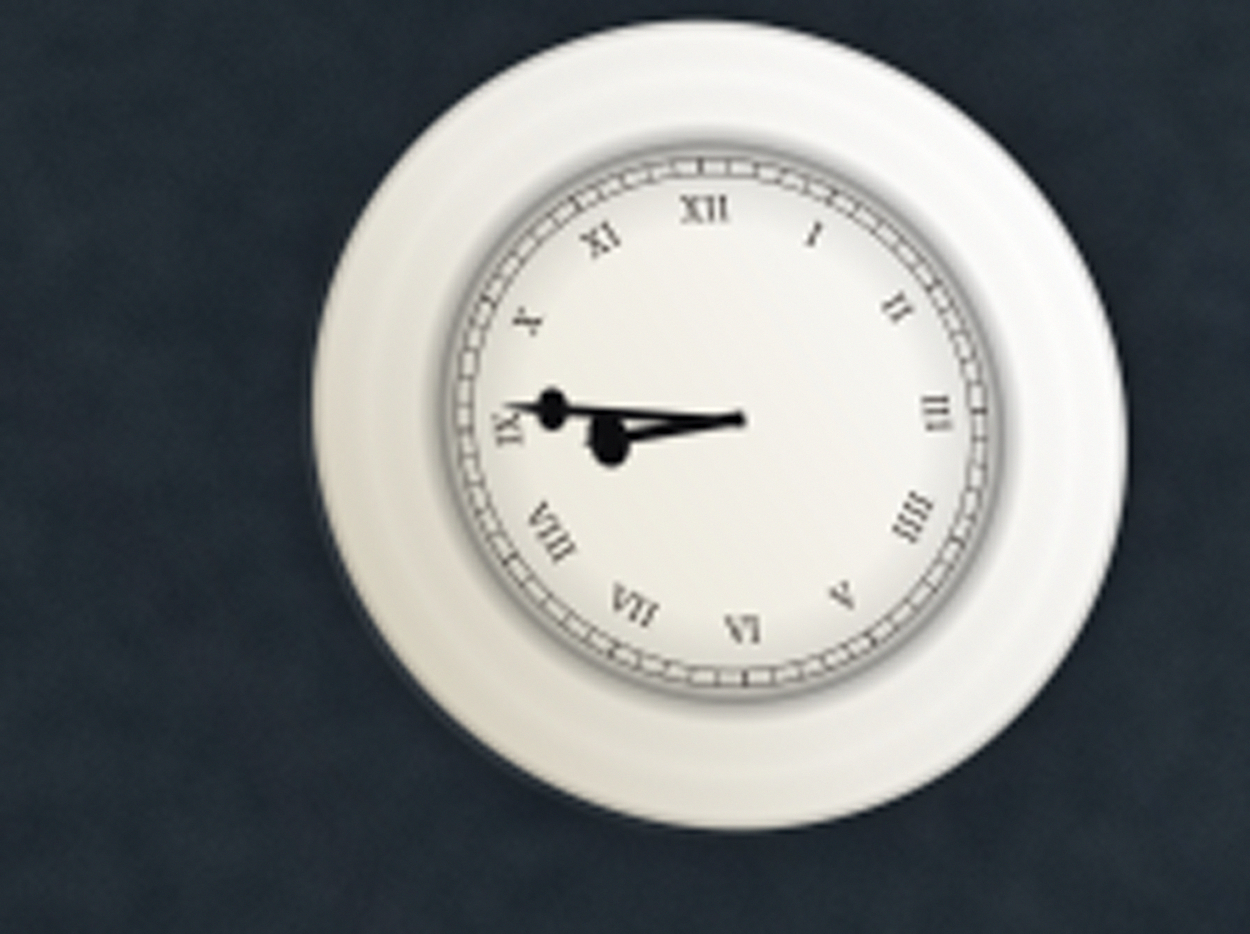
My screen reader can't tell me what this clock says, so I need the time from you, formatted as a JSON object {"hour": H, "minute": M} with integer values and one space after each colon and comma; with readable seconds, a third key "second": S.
{"hour": 8, "minute": 46}
